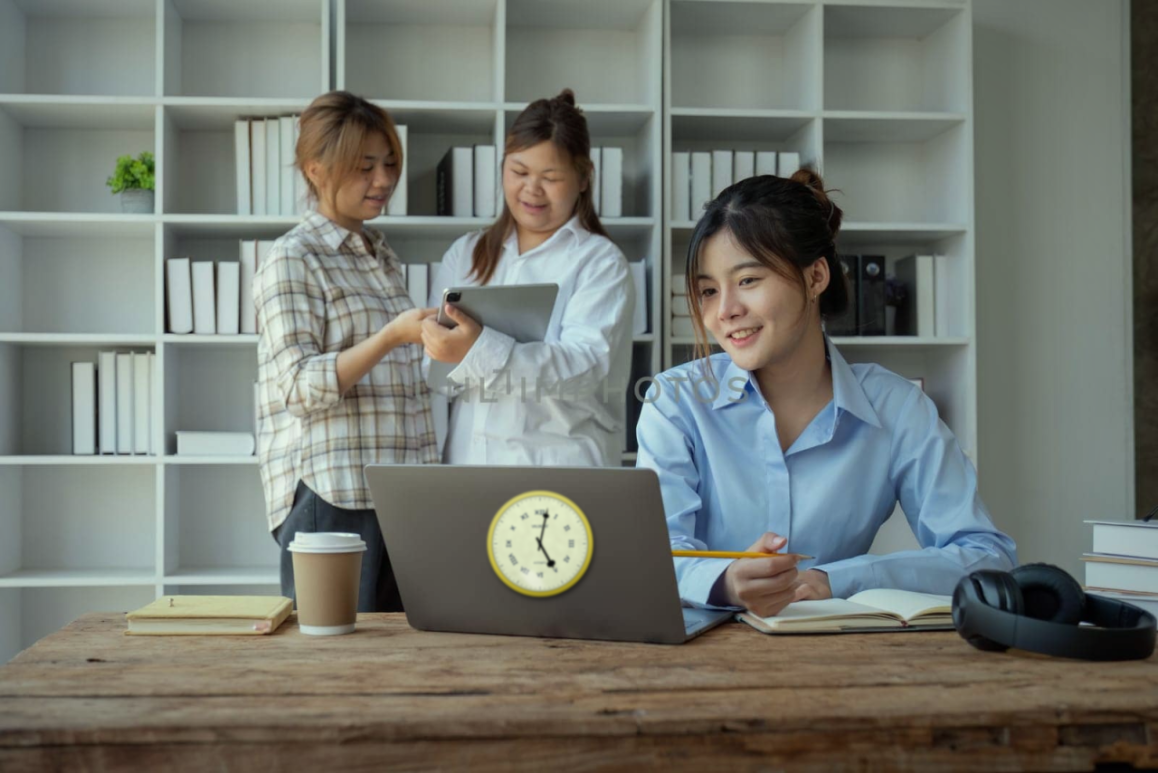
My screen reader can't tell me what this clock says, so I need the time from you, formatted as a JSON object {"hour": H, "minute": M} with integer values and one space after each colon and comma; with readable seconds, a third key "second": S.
{"hour": 5, "minute": 2}
